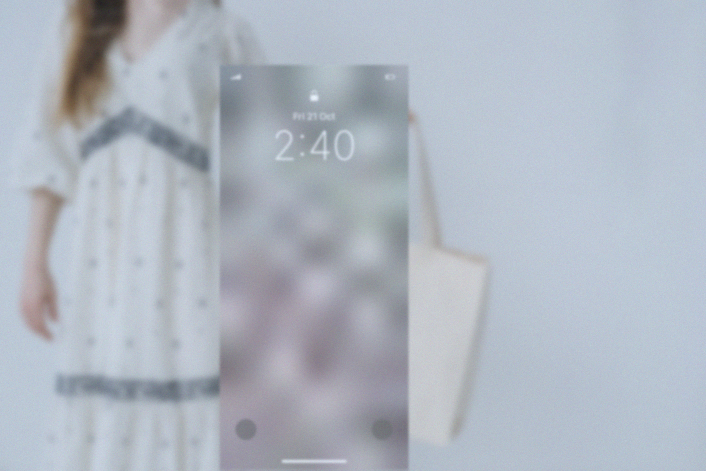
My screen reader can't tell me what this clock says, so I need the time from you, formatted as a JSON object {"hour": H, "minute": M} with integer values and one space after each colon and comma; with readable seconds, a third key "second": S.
{"hour": 2, "minute": 40}
